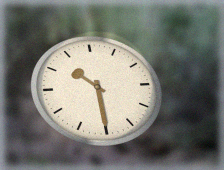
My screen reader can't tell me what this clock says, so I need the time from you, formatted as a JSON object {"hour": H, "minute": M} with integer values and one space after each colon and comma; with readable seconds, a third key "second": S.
{"hour": 10, "minute": 30}
